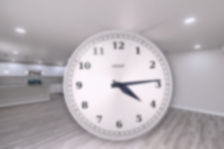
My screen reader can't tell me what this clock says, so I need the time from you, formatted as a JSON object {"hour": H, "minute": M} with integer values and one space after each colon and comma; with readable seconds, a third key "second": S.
{"hour": 4, "minute": 14}
